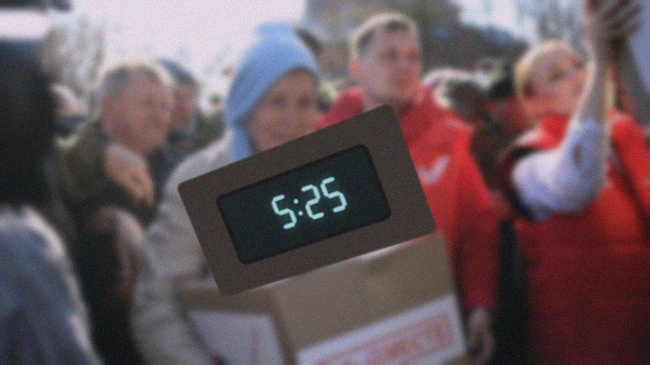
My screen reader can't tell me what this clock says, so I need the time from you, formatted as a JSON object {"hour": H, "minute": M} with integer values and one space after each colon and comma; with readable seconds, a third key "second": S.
{"hour": 5, "minute": 25}
